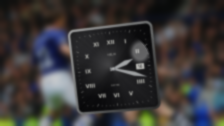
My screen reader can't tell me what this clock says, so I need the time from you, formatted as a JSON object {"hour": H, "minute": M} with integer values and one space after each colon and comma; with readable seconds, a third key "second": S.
{"hour": 2, "minute": 18}
